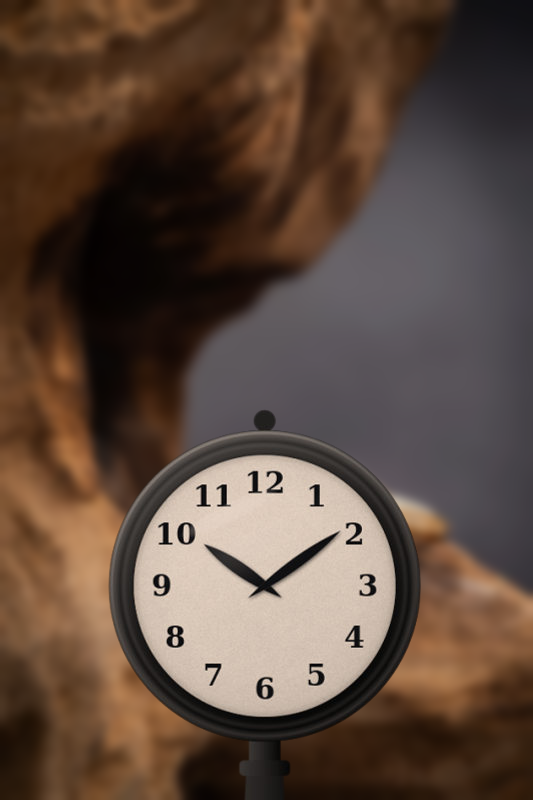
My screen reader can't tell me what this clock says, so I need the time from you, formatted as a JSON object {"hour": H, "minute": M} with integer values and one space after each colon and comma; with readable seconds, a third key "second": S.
{"hour": 10, "minute": 9}
